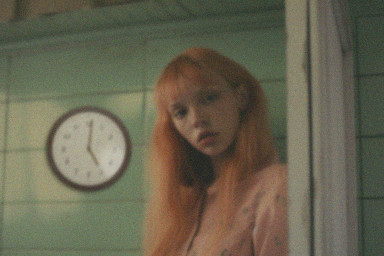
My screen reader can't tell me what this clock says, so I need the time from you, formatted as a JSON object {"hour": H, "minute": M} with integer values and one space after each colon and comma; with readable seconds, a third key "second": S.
{"hour": 5, "minute": 1}
